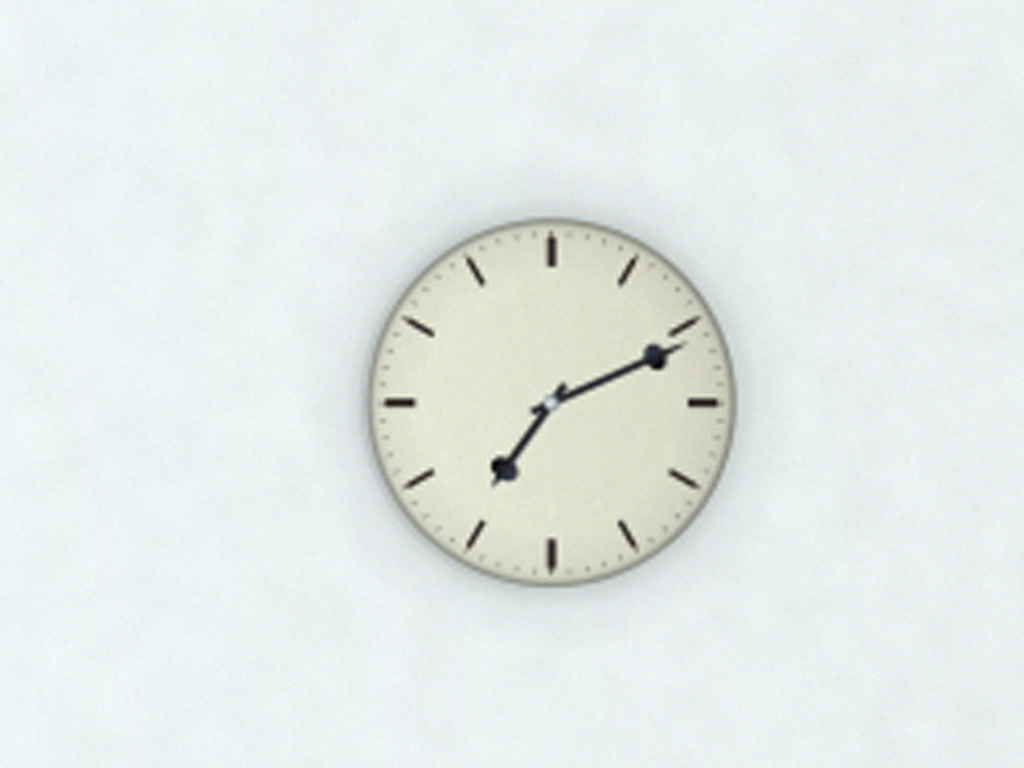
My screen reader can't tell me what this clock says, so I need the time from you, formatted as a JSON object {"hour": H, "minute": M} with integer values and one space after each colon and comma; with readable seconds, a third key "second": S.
{"hour": 7, "minute": 11}
